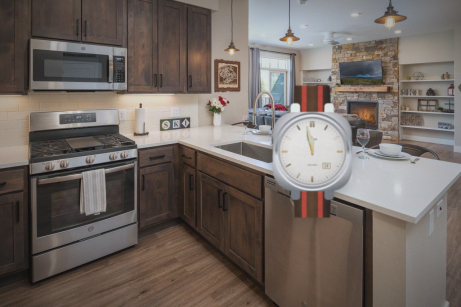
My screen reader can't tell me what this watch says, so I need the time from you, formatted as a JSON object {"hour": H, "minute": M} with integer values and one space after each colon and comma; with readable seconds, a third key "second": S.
{"hour": 11, "minute": 58}
